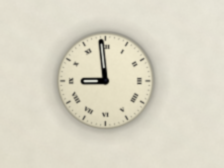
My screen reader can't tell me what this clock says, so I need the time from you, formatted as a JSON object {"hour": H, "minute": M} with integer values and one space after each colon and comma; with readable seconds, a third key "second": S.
{"hour": 8, "minute": 59}
